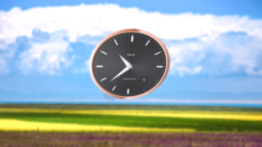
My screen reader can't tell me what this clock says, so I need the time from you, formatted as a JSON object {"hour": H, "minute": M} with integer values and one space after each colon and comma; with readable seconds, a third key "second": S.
{"hour": 10, "minute": 38}
